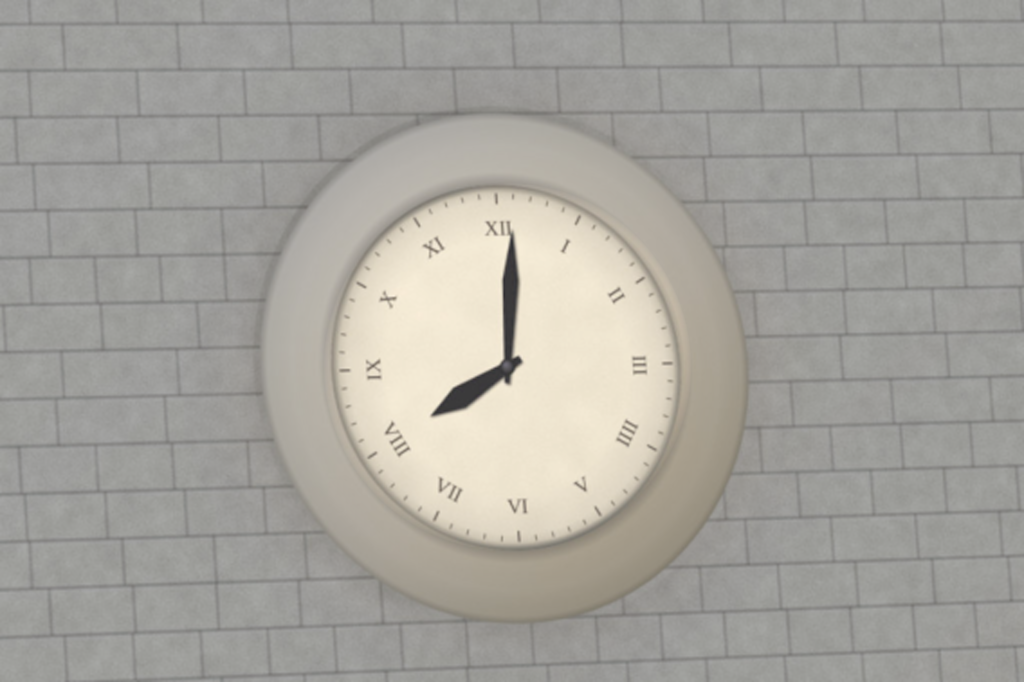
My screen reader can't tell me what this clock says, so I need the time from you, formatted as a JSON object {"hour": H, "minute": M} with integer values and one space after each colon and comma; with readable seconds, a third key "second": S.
{"hour": 8, "minute": 1}
